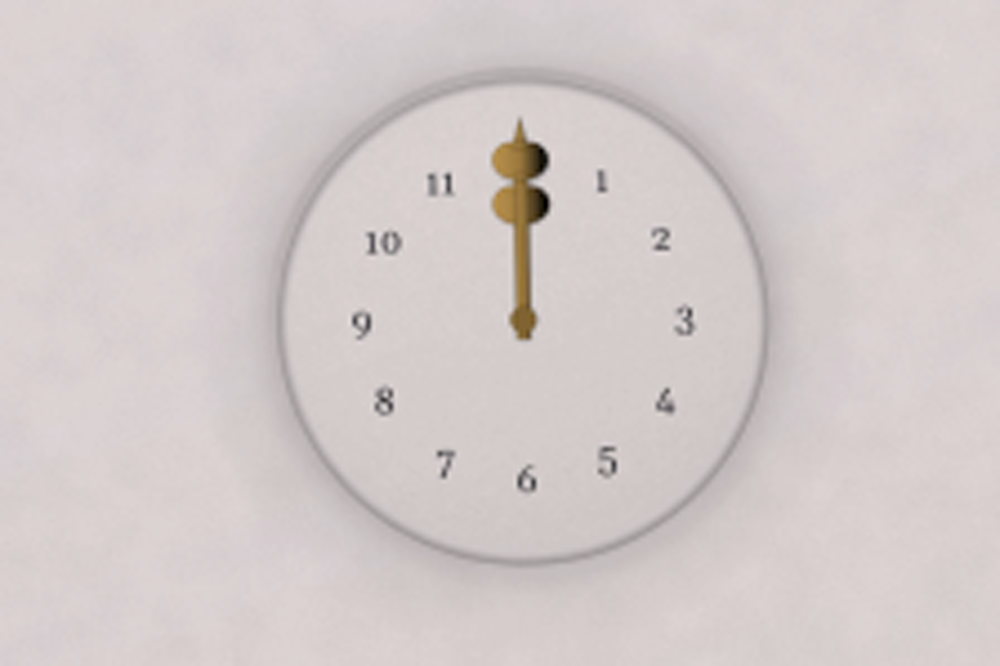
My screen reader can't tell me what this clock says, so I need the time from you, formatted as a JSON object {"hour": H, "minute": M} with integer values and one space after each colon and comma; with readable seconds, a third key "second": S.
{"hour": 12, "minute": 0}
